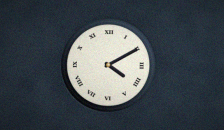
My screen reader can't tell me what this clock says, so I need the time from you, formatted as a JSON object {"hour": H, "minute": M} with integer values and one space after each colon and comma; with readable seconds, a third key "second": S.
{"hour": 4, "minute": 10}
